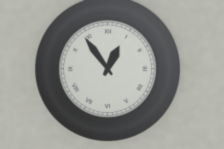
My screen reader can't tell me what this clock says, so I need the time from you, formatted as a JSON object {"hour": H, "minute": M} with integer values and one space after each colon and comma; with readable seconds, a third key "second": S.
{"hour": 12, "minute": 54}
